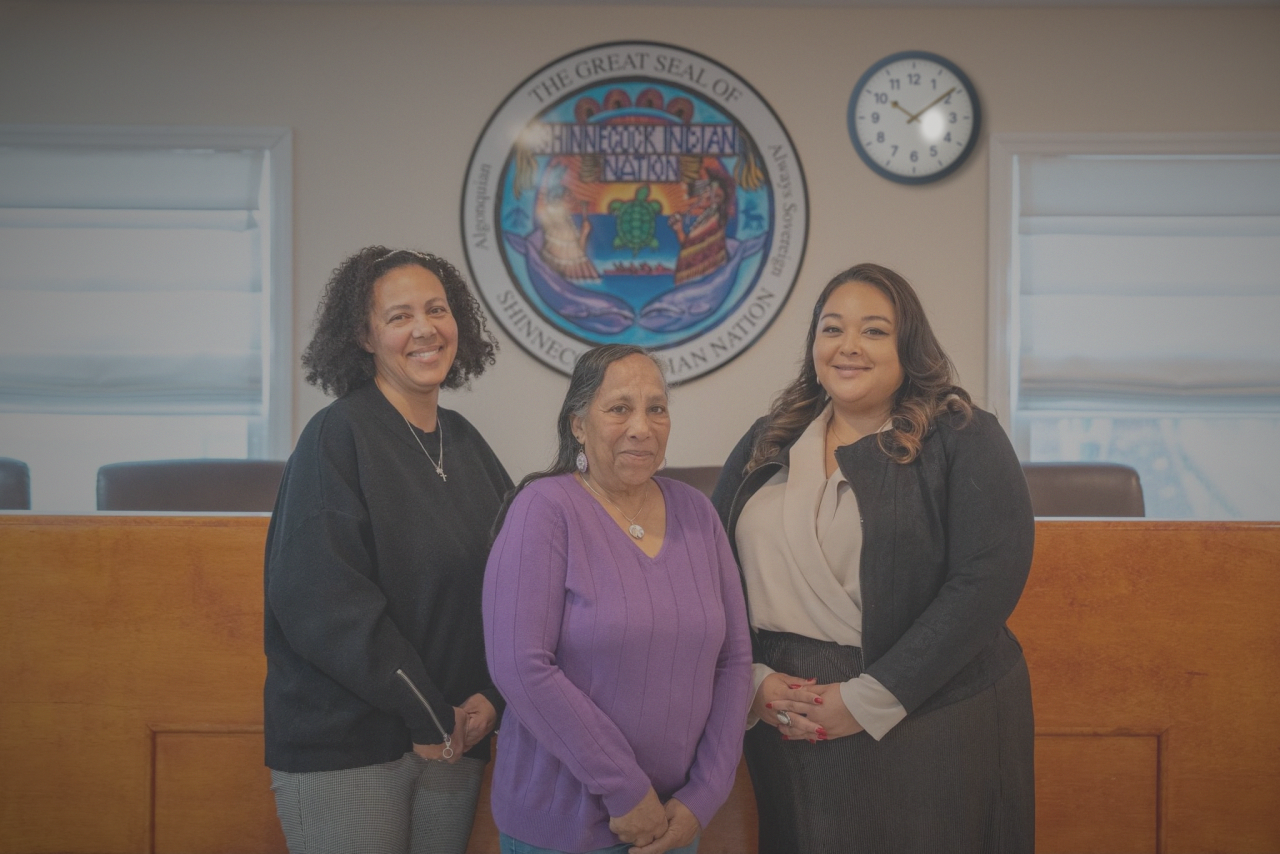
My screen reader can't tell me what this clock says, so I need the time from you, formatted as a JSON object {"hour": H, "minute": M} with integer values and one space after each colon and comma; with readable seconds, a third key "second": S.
{"hour": 10, "minute": 9}
